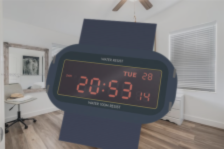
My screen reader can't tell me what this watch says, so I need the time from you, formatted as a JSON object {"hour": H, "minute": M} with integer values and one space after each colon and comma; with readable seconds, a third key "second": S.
{"hour": 20, "minute": 53, "second": 14}
